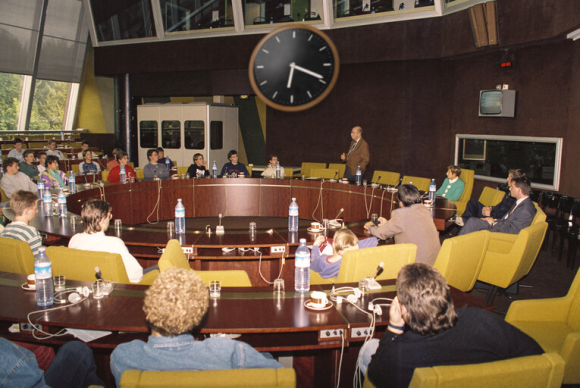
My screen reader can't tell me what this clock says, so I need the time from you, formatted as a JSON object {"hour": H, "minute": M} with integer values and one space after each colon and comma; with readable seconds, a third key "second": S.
{"hour": 6, "minute": 19}
